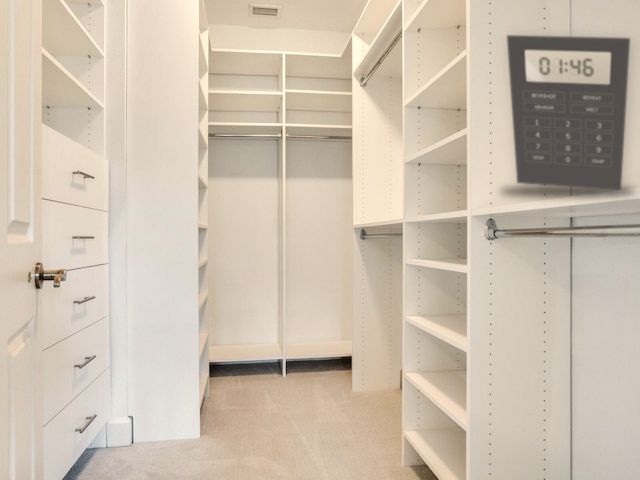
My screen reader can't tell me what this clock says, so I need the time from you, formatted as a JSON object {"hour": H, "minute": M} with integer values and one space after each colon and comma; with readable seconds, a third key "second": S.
{"hour": 1, "minute": 46}
